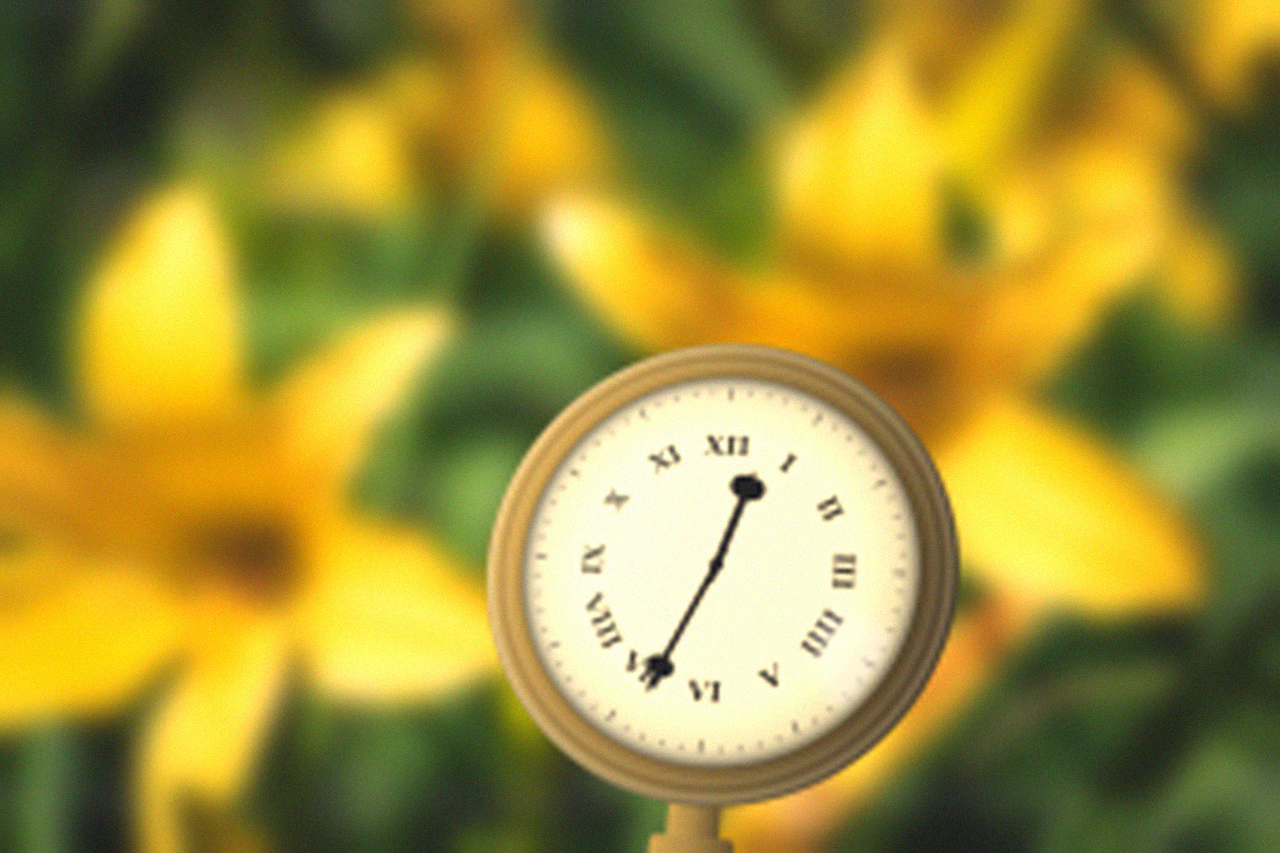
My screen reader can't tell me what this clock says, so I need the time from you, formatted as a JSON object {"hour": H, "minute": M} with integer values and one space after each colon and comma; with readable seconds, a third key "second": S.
{"hour": 12, "minute": 34}
